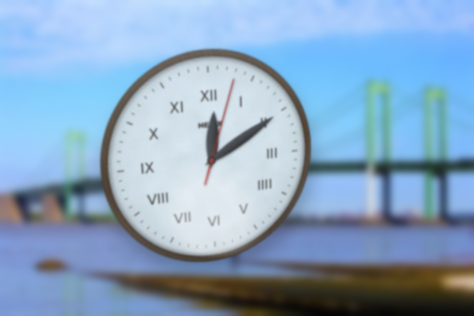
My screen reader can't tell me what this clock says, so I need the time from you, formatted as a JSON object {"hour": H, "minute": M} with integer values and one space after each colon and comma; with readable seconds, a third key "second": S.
{"hour": 12, "minute": 10, "second": 3}
